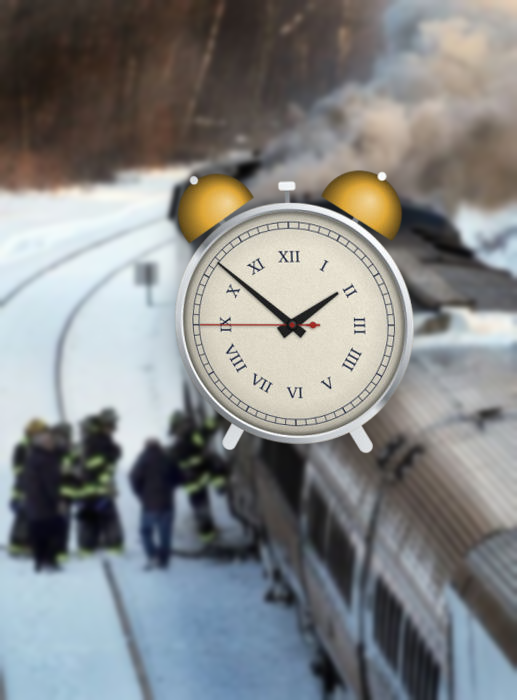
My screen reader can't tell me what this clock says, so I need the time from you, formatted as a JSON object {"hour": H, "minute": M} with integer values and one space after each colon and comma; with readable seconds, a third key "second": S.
{"hour": 1, "minute": 51, "second": 45}
